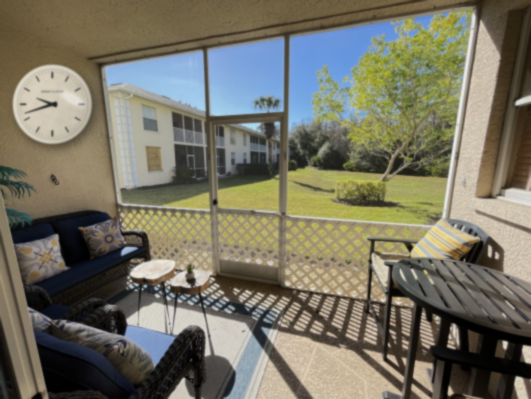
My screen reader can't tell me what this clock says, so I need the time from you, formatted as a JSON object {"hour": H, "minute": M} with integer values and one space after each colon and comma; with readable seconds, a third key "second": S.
{"hour": 9, "minute": 42}
